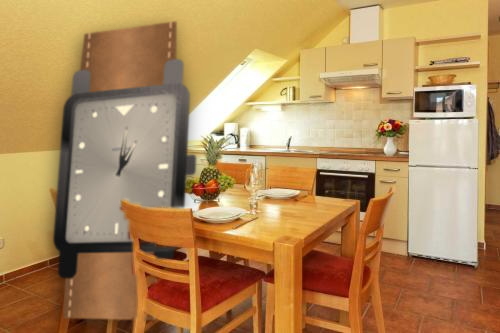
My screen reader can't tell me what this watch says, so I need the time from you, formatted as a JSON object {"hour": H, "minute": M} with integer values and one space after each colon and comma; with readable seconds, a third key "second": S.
{"hour": 1, "minute": 1}
